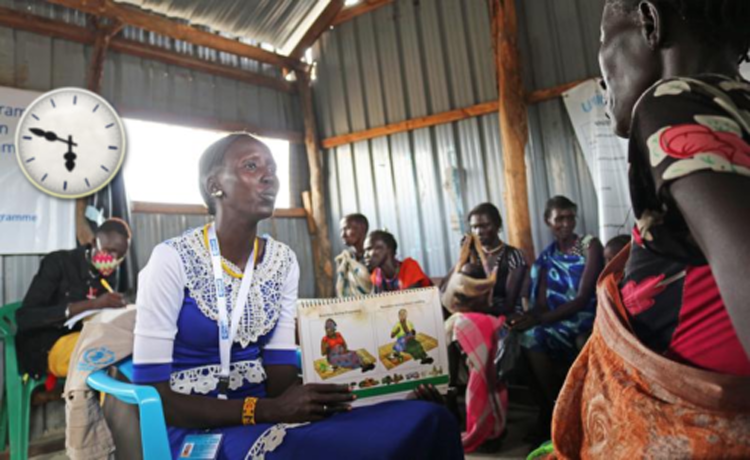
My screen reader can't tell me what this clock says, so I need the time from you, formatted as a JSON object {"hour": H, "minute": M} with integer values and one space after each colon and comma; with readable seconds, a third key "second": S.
{"hour": 5, "minute": 47}
